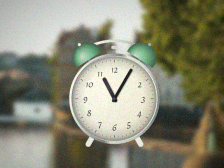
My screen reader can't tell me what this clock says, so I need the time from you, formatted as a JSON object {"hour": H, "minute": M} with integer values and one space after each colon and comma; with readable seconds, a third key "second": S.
{"hour": 11, "minute": 5}
